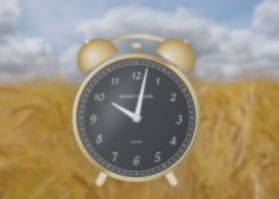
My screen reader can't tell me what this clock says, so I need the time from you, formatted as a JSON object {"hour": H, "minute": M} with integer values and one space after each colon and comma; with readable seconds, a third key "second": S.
{"hour": 10, "minute": 2}
